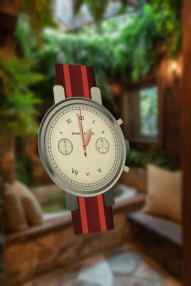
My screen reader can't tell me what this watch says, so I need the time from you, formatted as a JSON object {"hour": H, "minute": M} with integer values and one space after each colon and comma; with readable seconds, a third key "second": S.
{"hour": 12, "minute": 59}
